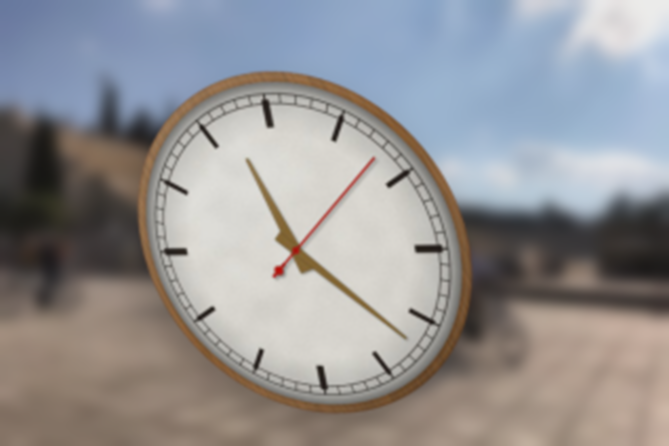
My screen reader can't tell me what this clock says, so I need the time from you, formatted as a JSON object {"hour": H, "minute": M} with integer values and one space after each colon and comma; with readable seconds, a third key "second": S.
{"hour": 11, "minute": 22, "second": 8}
